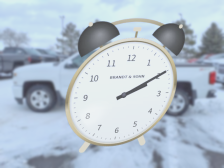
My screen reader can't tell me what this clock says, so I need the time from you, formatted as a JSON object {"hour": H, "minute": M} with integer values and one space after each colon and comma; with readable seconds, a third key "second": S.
{"hour": 2, "minute": 10}
